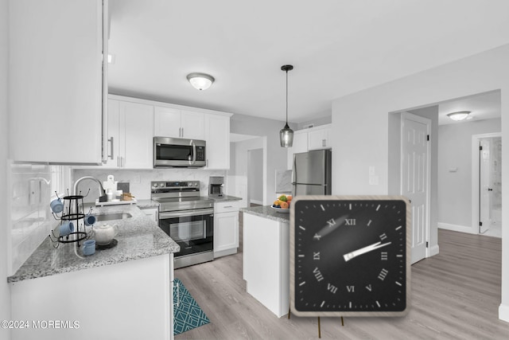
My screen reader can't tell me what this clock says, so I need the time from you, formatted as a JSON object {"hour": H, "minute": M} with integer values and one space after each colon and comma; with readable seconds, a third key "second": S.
{"hour": 2, "minute": 12}
